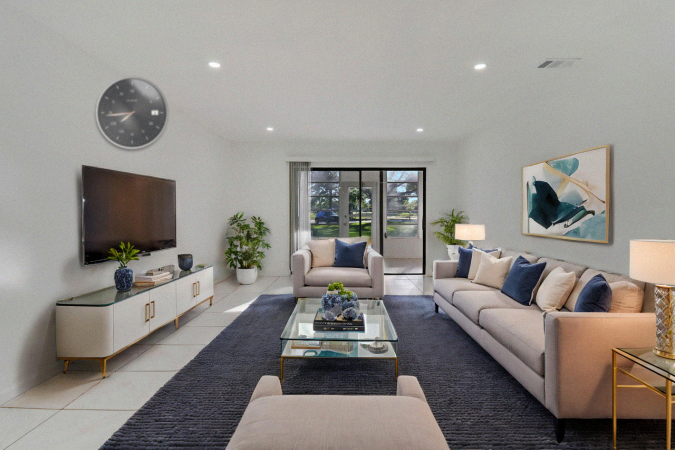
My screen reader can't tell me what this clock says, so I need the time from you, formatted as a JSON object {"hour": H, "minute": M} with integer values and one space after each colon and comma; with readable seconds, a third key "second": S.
{"hour": 7, "minute": 44}
